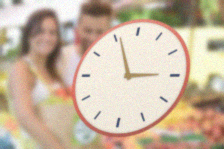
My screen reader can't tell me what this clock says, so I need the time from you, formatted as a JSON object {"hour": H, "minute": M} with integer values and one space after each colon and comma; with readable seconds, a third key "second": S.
{"hour": 2, "minute": 56}
